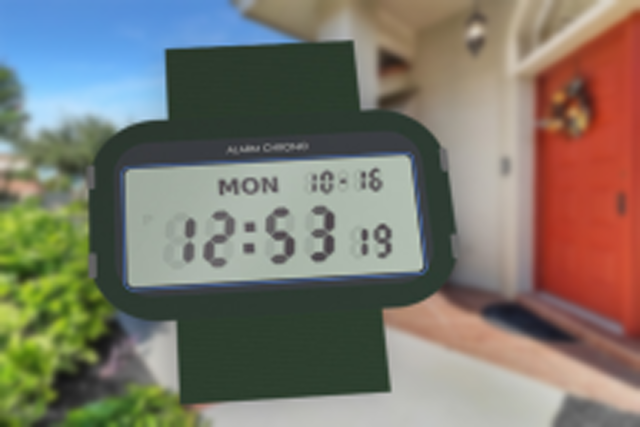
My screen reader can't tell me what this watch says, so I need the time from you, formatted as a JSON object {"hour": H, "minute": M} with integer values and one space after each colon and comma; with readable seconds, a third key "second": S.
{"hour": 12, "minute": 53, "second": 19}
